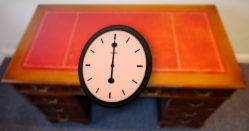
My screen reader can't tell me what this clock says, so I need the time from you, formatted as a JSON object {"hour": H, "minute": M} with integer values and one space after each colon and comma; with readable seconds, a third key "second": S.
{"hour": 6, "minute": 0}
